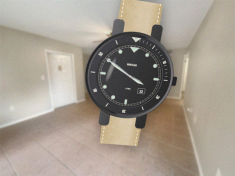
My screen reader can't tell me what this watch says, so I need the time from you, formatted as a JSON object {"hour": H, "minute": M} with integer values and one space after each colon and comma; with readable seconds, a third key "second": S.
{"hour": 3, "minute": 50}
